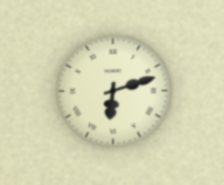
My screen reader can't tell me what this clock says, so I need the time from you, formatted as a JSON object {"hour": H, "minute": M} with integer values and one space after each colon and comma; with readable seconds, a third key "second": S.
{"hour": 6, "minute": 12}
